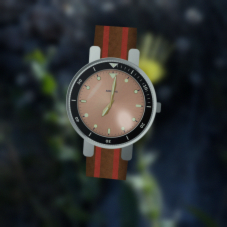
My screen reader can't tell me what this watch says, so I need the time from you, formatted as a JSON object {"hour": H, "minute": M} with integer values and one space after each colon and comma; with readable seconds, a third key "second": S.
{"hour": 7, "minute": 1}
